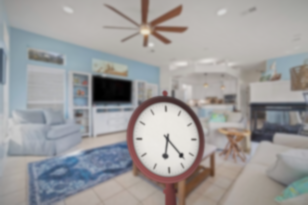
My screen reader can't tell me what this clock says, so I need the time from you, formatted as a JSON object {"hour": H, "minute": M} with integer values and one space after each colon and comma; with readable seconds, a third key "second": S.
{"hour": 6, "minute": 23}
